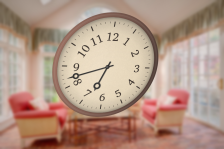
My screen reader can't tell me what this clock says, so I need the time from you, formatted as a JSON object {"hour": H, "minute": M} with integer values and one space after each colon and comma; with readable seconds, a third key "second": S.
{"hour": 6, "minute": 42}
